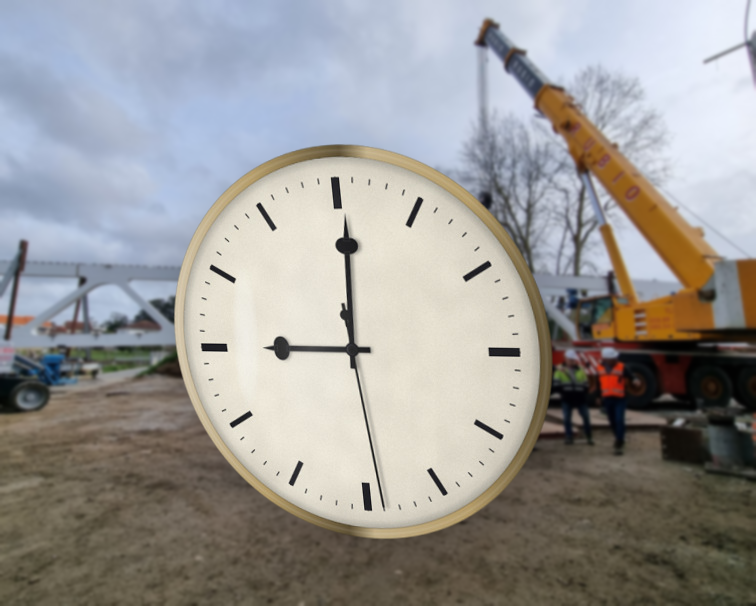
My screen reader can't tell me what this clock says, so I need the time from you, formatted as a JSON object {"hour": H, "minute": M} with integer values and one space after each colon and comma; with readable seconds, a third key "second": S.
{"hour": 9, "minute": 0, "second": 29}
